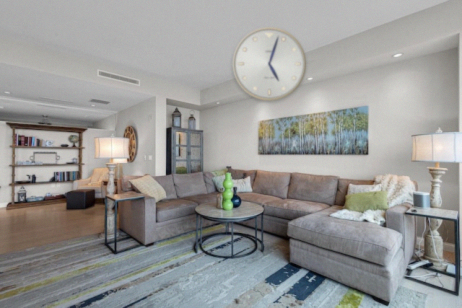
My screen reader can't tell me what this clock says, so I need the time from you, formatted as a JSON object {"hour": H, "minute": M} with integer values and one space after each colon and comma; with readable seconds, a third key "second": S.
{"hour": 5, "minute": 3}
